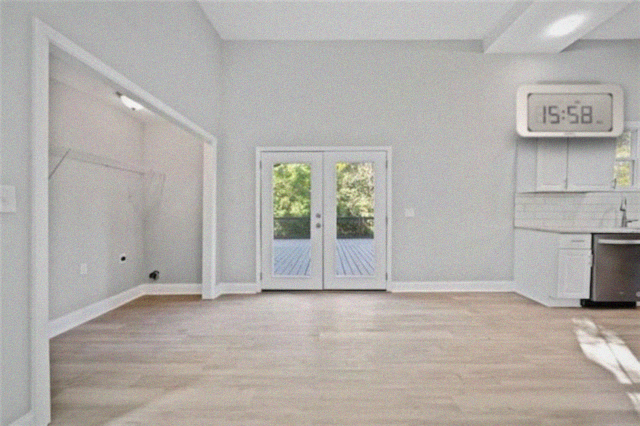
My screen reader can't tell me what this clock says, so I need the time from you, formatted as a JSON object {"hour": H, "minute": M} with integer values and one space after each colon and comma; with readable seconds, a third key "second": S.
{"hour": 15, "minute": 58}
